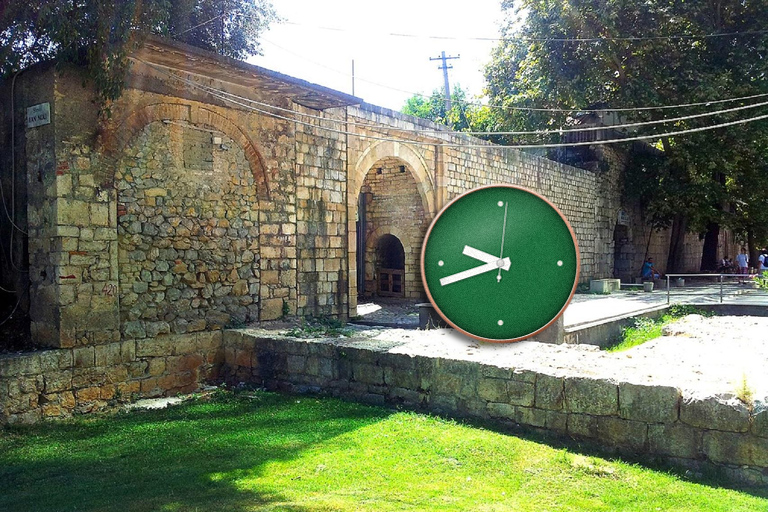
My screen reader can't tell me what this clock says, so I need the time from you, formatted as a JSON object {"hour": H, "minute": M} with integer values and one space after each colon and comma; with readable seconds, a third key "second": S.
{"hour": 9, "minute": 42, "second": 1}
